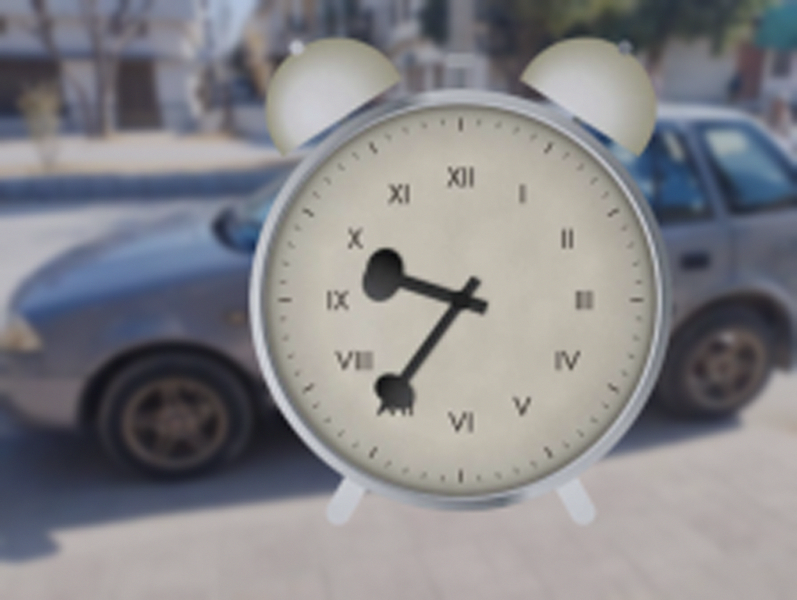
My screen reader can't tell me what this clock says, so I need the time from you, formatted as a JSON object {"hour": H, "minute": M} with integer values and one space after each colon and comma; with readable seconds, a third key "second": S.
{"hour": 9, "minute": 36}
